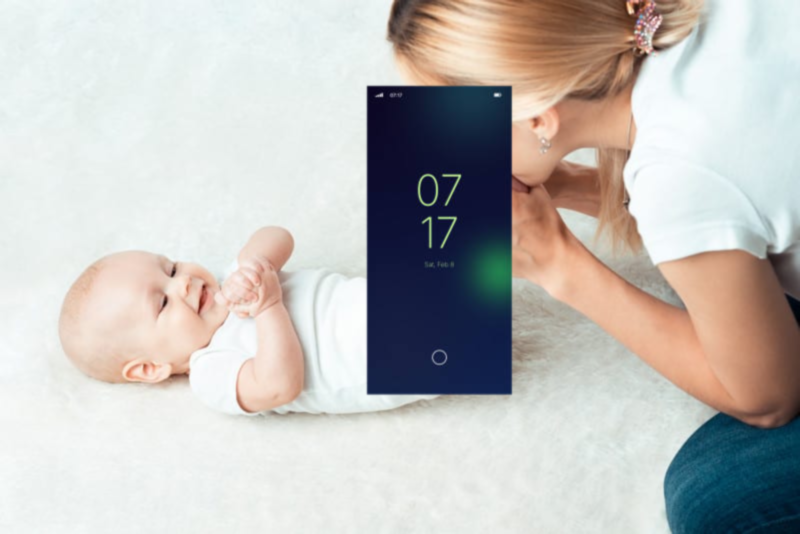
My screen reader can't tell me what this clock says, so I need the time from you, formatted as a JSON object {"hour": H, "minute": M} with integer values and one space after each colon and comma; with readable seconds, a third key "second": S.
{"hour": 7, "minute": 17}
